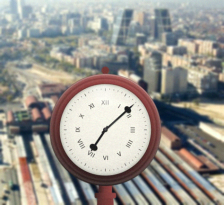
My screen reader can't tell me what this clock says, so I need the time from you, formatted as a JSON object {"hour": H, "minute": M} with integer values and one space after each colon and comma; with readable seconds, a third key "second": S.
{"hour": 7, "minute": 8}
